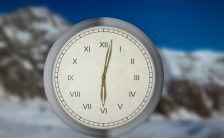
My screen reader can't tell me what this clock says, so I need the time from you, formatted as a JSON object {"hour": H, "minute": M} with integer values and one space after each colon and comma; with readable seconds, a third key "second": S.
{"hour": 6, "minute": 2}
